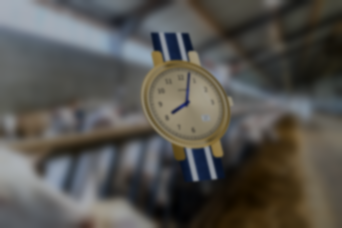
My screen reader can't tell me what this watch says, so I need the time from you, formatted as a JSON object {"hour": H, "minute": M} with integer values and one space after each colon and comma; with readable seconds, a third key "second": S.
{"hour": 8, "minute": 3}
